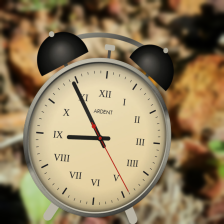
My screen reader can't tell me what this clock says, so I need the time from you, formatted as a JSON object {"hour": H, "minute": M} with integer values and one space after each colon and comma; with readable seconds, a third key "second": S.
{"hour": 8, "minute": 54, "second": 24}
